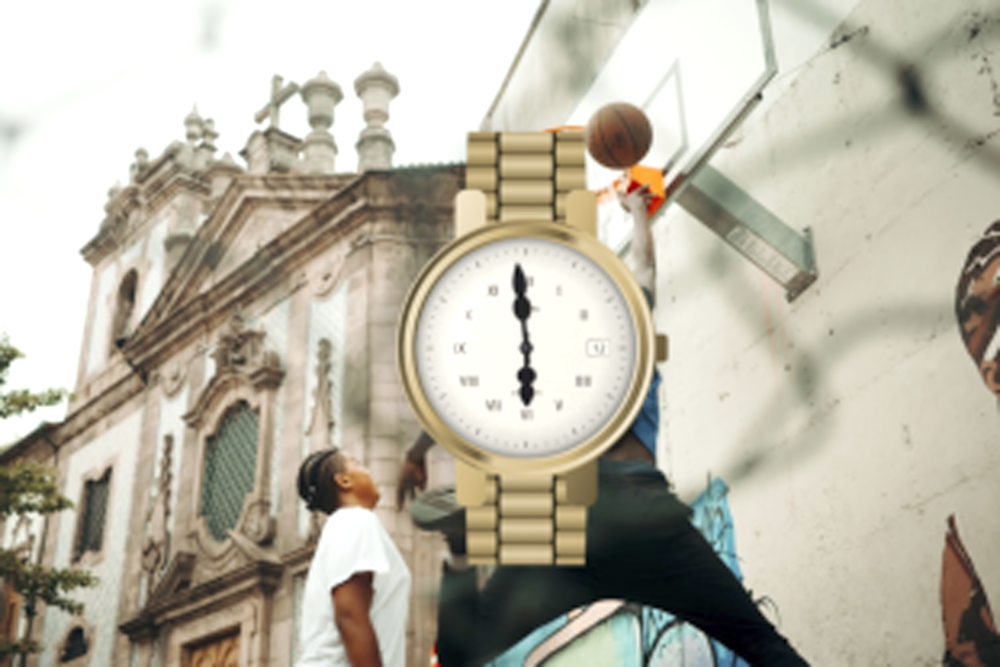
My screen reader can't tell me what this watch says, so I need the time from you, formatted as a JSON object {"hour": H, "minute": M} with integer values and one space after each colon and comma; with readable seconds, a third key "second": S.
{"hour": 5, "minute": 59}
